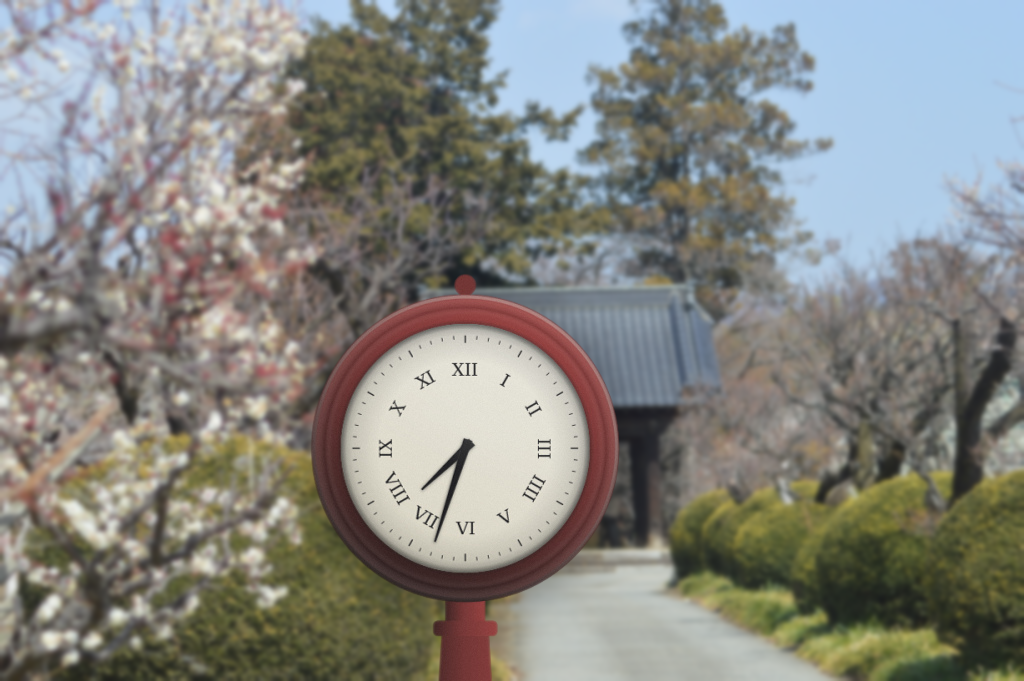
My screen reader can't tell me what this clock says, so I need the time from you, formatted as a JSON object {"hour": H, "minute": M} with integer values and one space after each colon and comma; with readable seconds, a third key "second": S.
{"hour": 7, "minute": 33}
